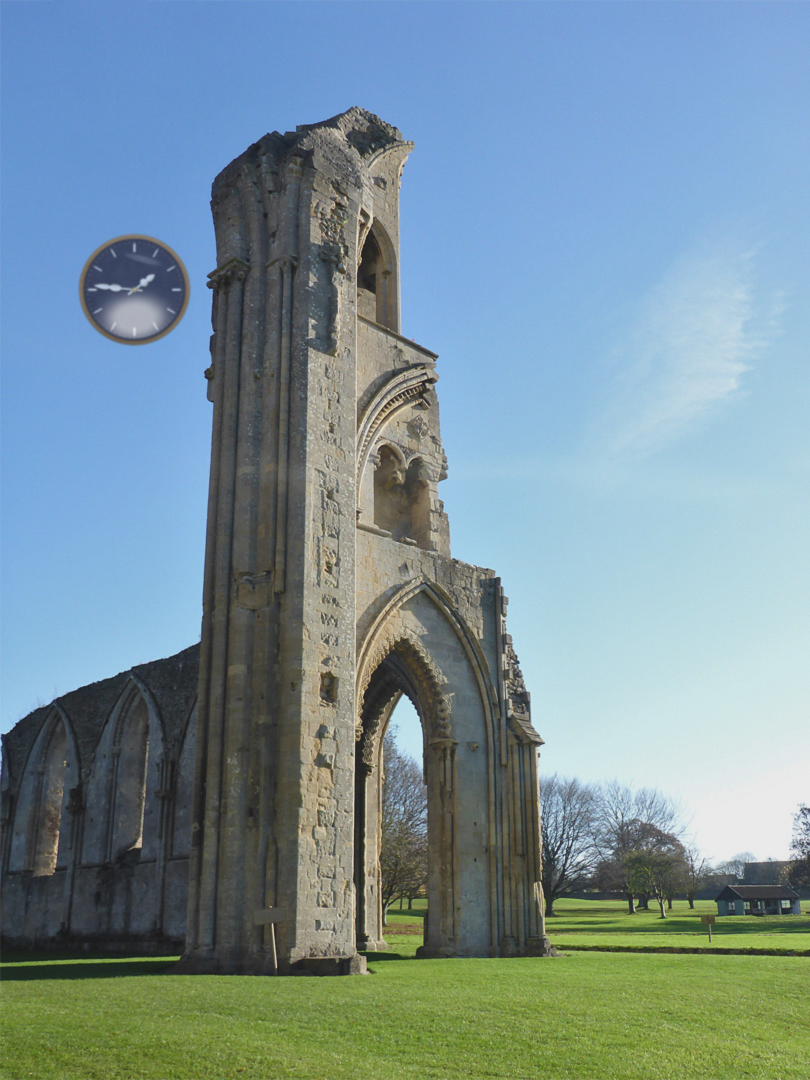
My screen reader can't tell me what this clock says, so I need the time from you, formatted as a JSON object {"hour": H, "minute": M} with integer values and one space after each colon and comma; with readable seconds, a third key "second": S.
{"hour": 1, "minute": 46}
